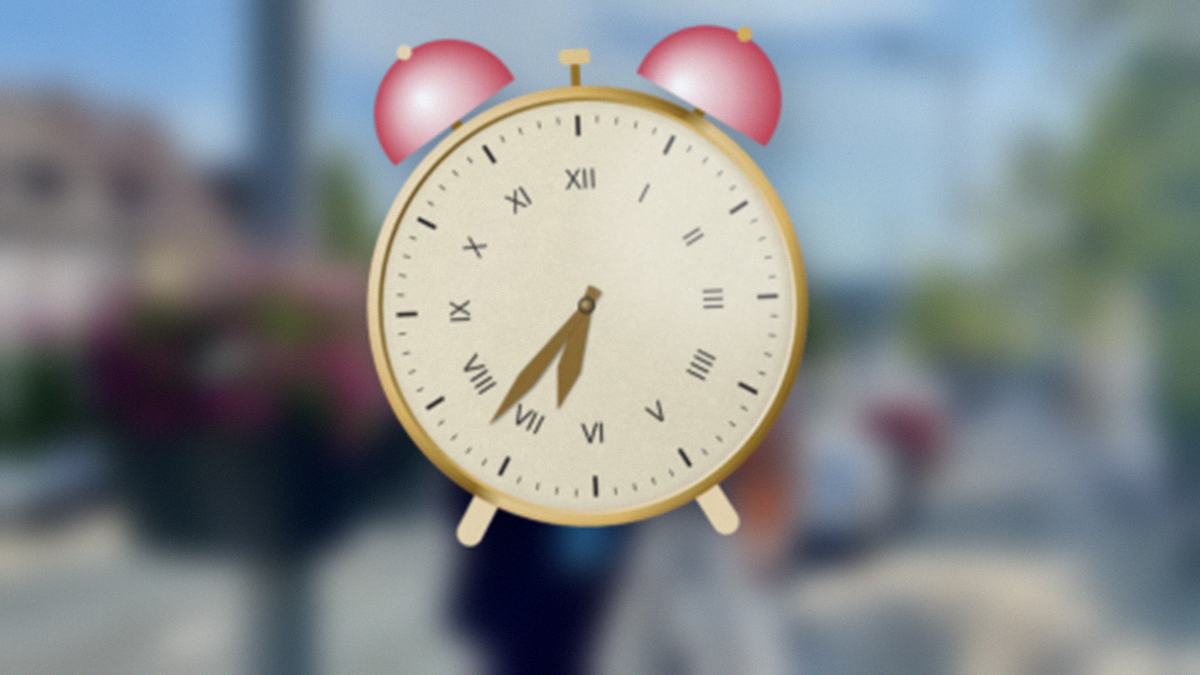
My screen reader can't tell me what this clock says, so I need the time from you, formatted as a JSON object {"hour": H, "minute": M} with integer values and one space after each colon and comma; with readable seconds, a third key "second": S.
{"hour": 6, "minute": 37}
